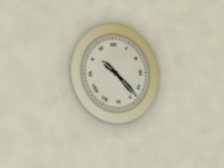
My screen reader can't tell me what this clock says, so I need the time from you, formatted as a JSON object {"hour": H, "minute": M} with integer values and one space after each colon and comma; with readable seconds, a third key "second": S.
{"hour": 10, "minute": 23}
